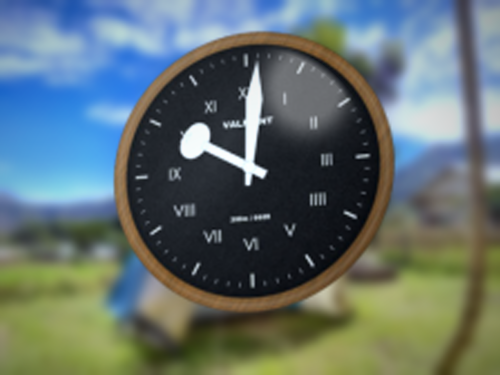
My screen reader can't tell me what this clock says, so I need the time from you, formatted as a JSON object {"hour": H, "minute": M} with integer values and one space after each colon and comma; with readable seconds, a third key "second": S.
{"hour": 10, "minute": 1}
